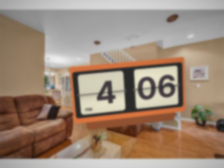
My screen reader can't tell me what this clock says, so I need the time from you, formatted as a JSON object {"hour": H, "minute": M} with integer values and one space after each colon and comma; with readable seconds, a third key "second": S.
{"hour": 4, "minute": 6}
